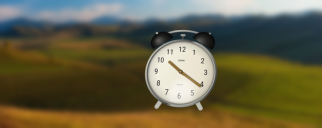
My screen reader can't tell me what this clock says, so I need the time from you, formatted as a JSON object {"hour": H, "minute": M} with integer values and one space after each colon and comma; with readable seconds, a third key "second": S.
{"hour": 10, "minute": 21}
